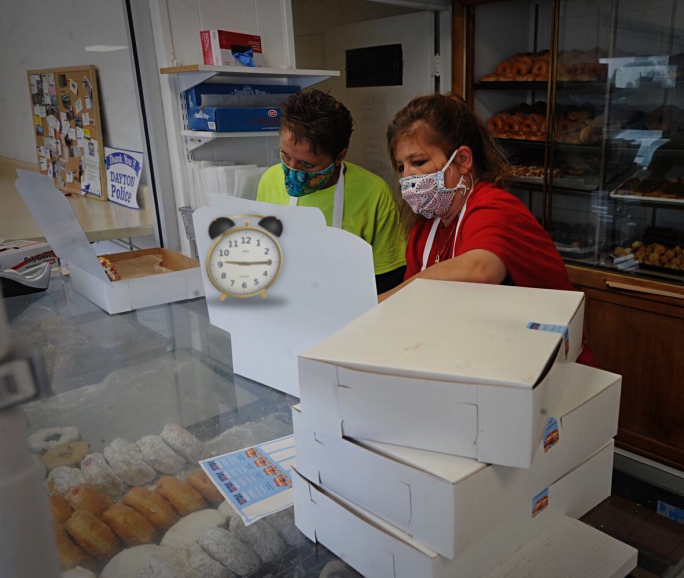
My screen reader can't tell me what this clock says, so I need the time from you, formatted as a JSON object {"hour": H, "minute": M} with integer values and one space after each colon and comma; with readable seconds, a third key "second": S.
{"hour": 9, "minute": 15}
